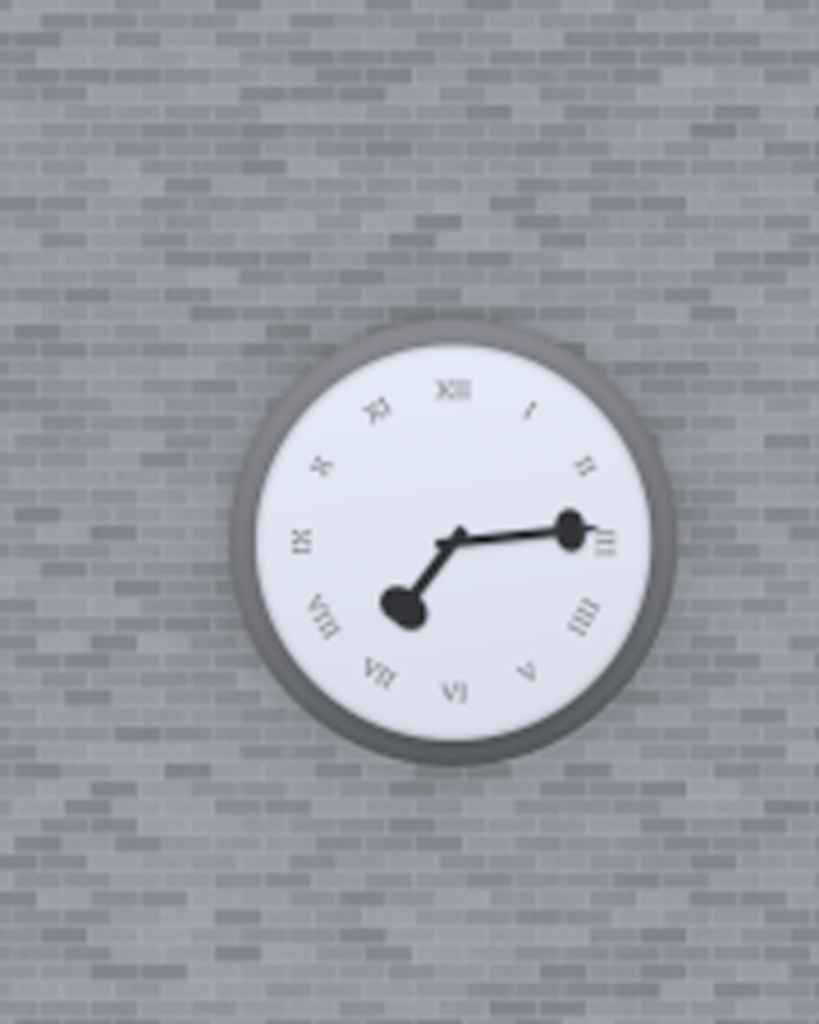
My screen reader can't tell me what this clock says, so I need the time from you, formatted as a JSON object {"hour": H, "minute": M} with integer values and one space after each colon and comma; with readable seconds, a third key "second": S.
{"hour": 7, "minute": 14}
